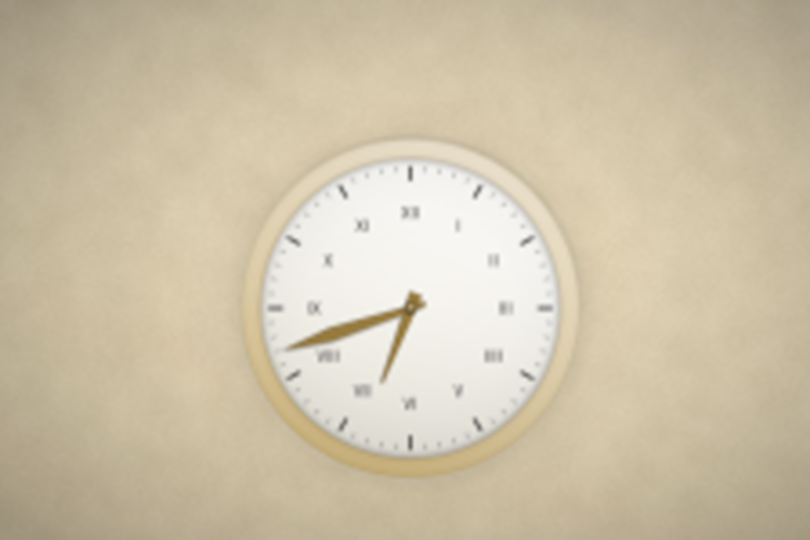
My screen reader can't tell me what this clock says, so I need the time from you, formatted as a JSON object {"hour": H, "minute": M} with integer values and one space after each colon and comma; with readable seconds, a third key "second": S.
{"hour": 6, "minute": 42}
